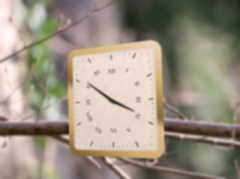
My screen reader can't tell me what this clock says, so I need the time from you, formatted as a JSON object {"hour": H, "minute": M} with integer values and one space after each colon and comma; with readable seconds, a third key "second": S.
{"hour": 3, "minute": 51}
